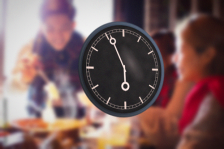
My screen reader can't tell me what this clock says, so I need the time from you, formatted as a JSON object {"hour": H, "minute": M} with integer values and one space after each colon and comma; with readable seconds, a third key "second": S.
{"hour": 5, "minute": 56}
